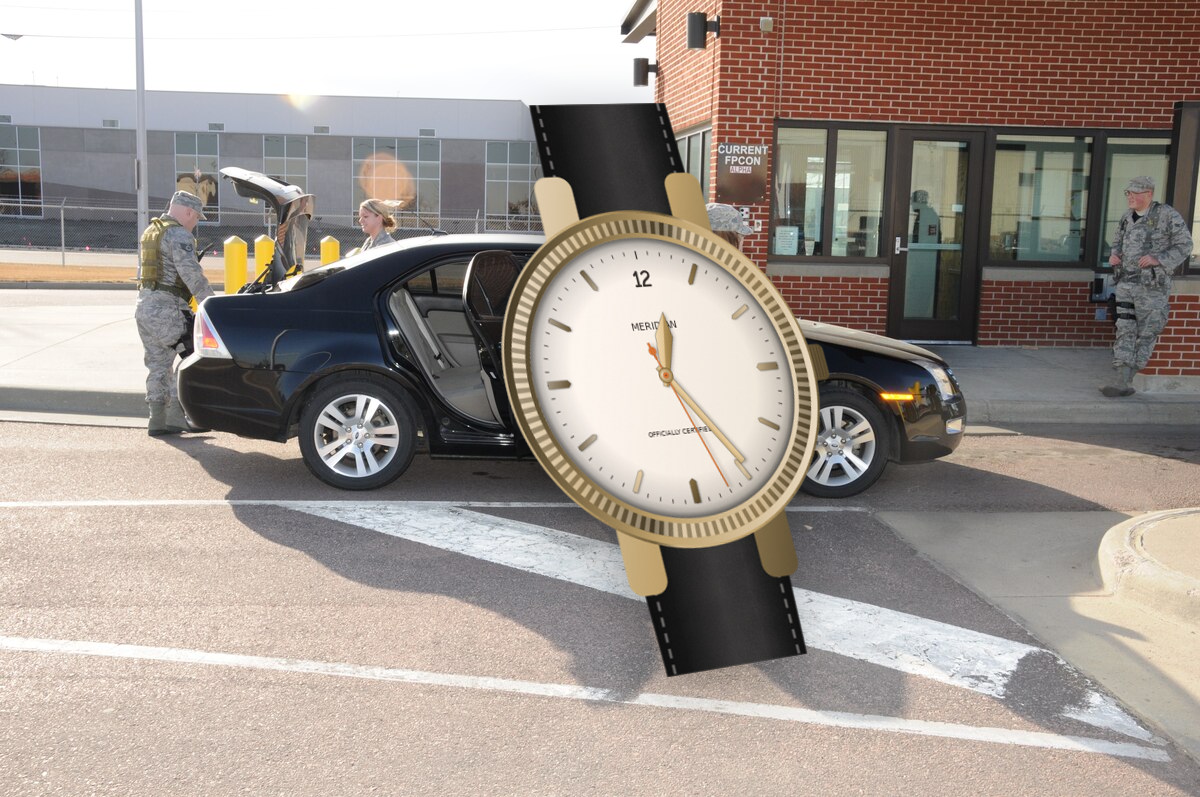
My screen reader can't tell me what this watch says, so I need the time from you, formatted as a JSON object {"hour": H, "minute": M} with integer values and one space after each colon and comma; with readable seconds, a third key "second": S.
{"hour": 12, "minute": 24, "second": 27}
